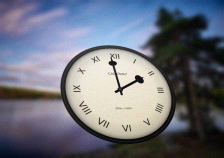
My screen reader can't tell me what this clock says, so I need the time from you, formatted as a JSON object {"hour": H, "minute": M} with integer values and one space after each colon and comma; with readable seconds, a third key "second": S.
{"hour": 1, "minute": 59}
